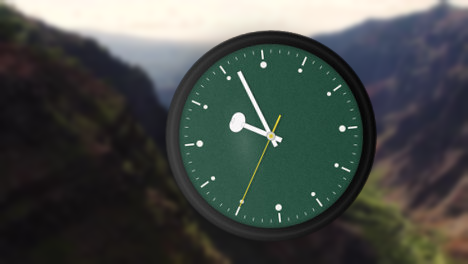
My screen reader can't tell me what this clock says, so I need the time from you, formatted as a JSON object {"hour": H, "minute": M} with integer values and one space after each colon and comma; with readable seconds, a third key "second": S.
{"hour": 9, "minute": 56, "second": 35}
